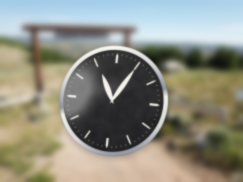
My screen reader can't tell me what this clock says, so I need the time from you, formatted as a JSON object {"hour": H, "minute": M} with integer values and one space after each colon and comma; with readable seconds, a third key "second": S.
{"hour": 11, "minute": 5}
